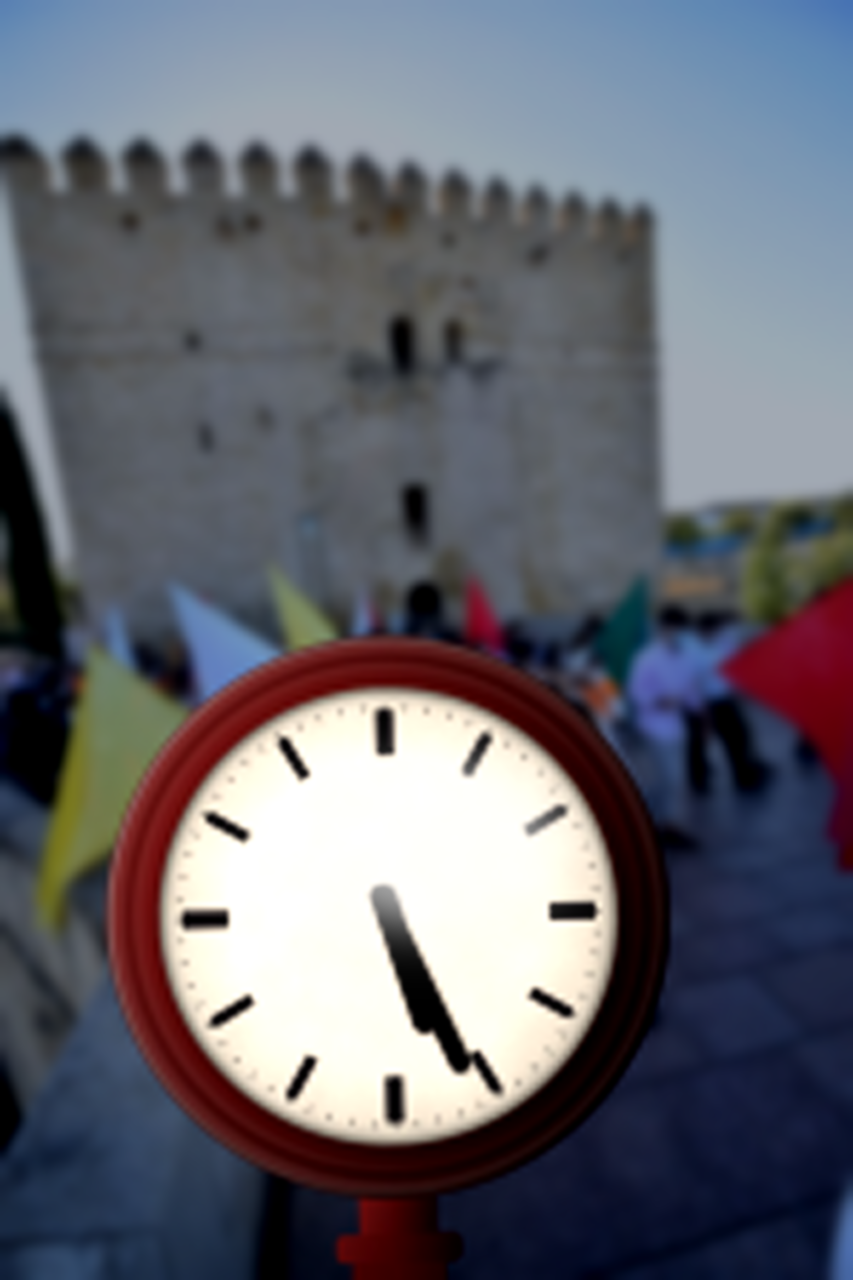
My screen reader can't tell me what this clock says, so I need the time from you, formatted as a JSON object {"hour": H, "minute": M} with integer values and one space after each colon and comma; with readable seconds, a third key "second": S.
{"hour": 5, "minute": 26}
